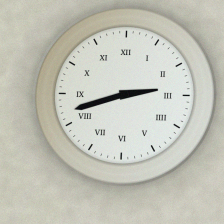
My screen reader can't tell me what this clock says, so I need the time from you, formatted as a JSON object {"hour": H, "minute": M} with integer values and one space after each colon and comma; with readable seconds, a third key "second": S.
{"hour": 2, "minute": 42}
